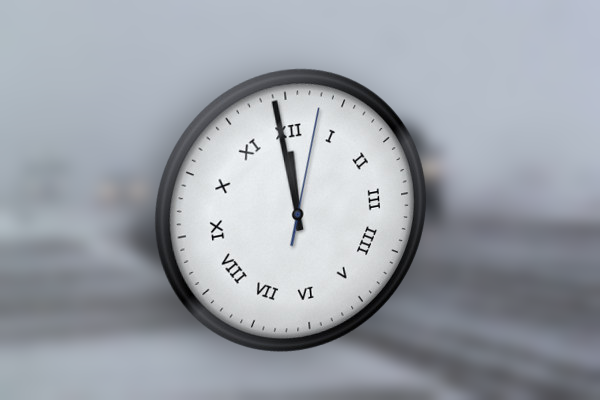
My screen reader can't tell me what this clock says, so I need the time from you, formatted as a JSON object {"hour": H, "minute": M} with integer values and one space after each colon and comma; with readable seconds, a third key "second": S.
{"hour": 11, "minute": 59, "second": 3}
